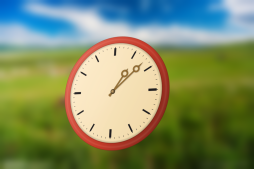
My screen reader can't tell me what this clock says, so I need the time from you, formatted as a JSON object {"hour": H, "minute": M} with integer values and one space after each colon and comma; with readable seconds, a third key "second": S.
{"hour": 1, "minute": 8}
